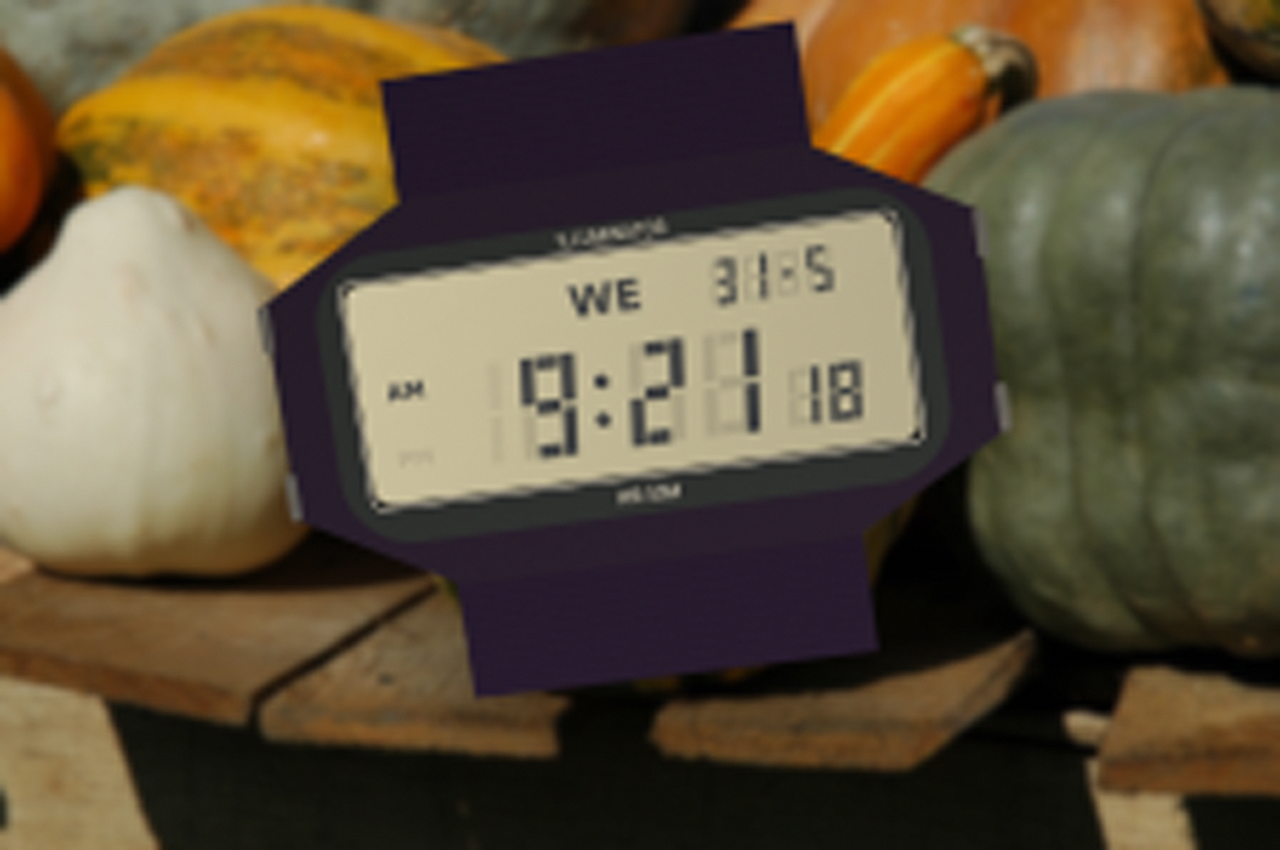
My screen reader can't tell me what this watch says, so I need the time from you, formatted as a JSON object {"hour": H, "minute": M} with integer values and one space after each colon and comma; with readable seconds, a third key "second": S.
{"hour": 9, "minute": 21, "second": 18}
